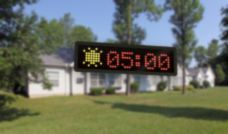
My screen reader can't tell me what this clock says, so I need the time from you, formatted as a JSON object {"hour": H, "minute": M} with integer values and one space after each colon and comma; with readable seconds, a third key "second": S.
{"hour": 5, "minute": 0}
